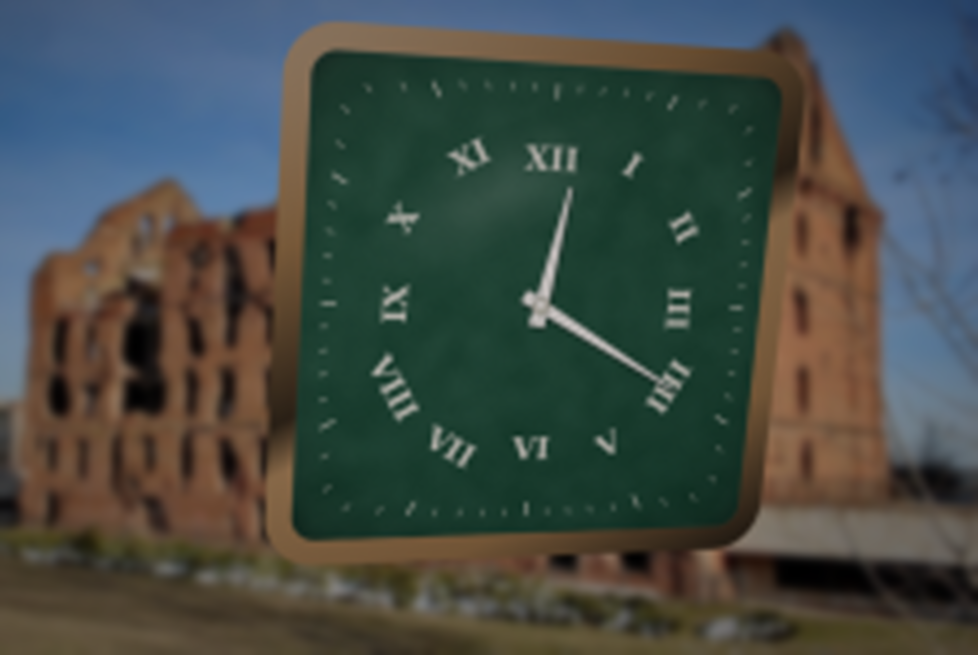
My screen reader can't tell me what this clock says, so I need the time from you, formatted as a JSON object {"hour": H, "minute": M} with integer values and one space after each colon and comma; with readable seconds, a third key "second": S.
{"hour": 12, "minute": 20}
